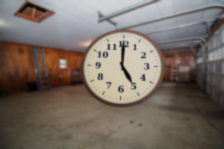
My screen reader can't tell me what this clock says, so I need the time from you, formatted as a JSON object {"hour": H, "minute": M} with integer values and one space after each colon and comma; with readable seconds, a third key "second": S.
{"hour": 5, "minute": 0}
